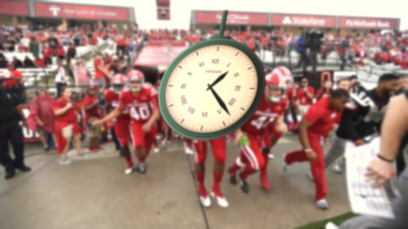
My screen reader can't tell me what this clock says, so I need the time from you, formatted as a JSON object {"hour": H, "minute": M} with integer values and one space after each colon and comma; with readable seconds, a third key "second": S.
{"hour": 1, "minute": 23}
